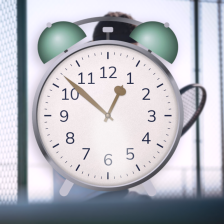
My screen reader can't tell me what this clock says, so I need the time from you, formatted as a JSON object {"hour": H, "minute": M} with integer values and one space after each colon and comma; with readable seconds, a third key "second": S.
{"hour": 12, "minute": 52}
